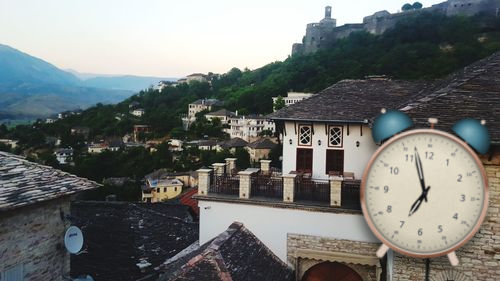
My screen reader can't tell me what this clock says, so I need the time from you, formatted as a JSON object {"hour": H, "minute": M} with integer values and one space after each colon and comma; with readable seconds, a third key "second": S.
{"hour": 6, "minute": 57}
